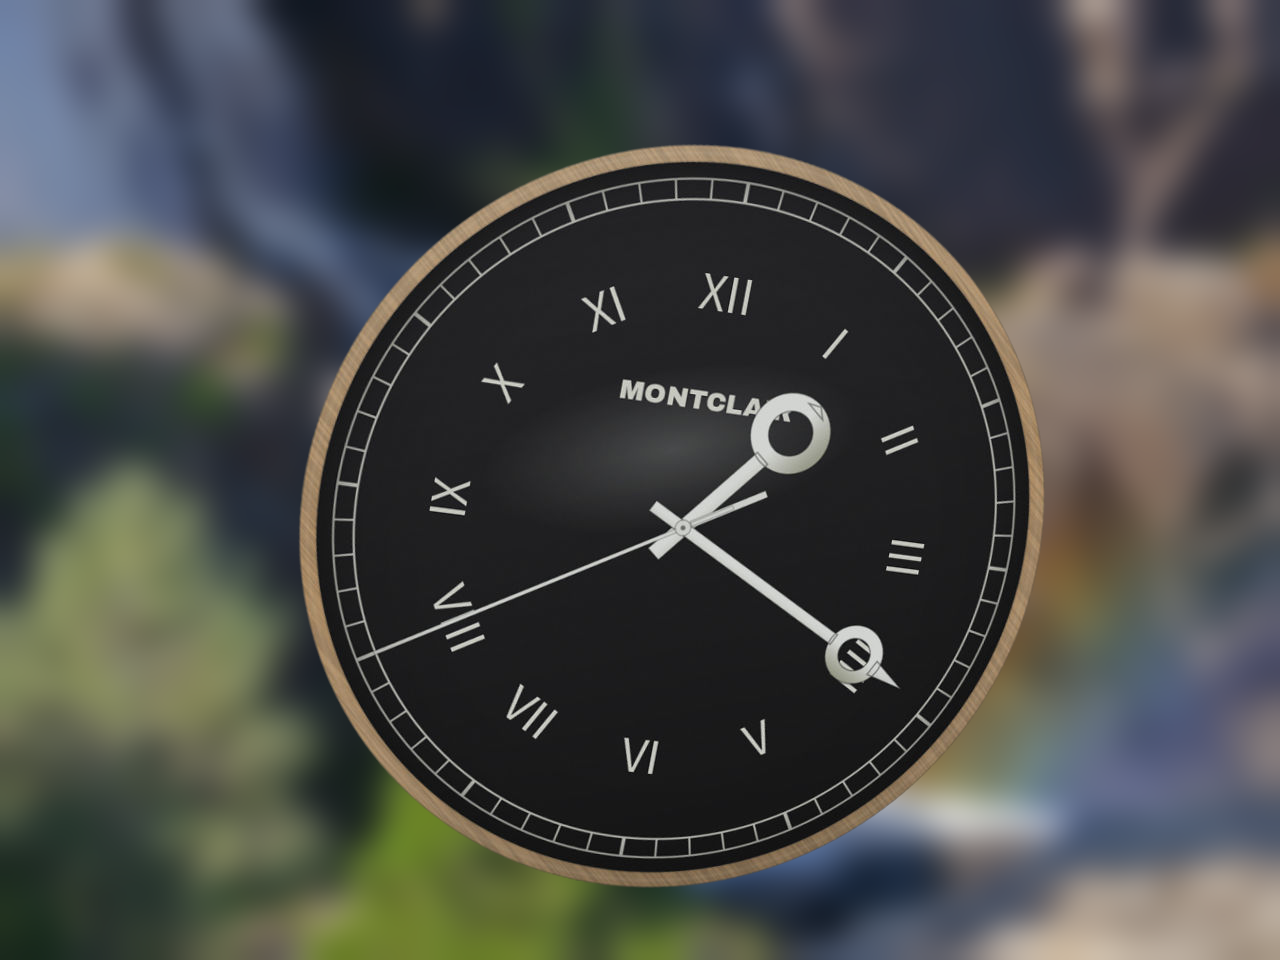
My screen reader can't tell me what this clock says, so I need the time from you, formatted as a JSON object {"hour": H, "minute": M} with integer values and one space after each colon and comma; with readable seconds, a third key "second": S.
{"hour": 1, "minute": 19, "second": 40}
